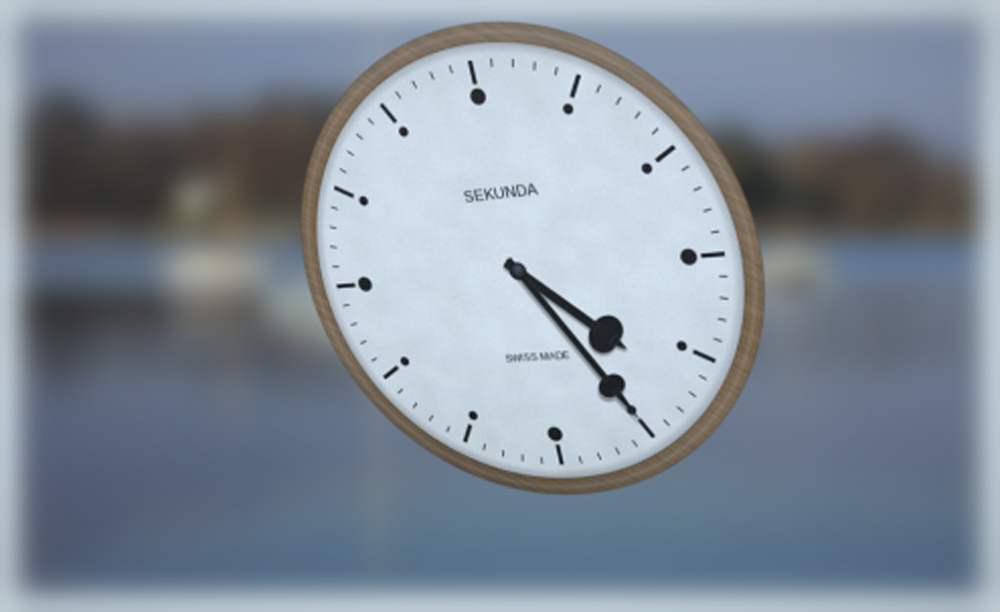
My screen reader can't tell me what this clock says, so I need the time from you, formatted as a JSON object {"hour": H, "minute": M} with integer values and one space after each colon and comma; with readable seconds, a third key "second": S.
{"hour": 4, "minute": 25}
